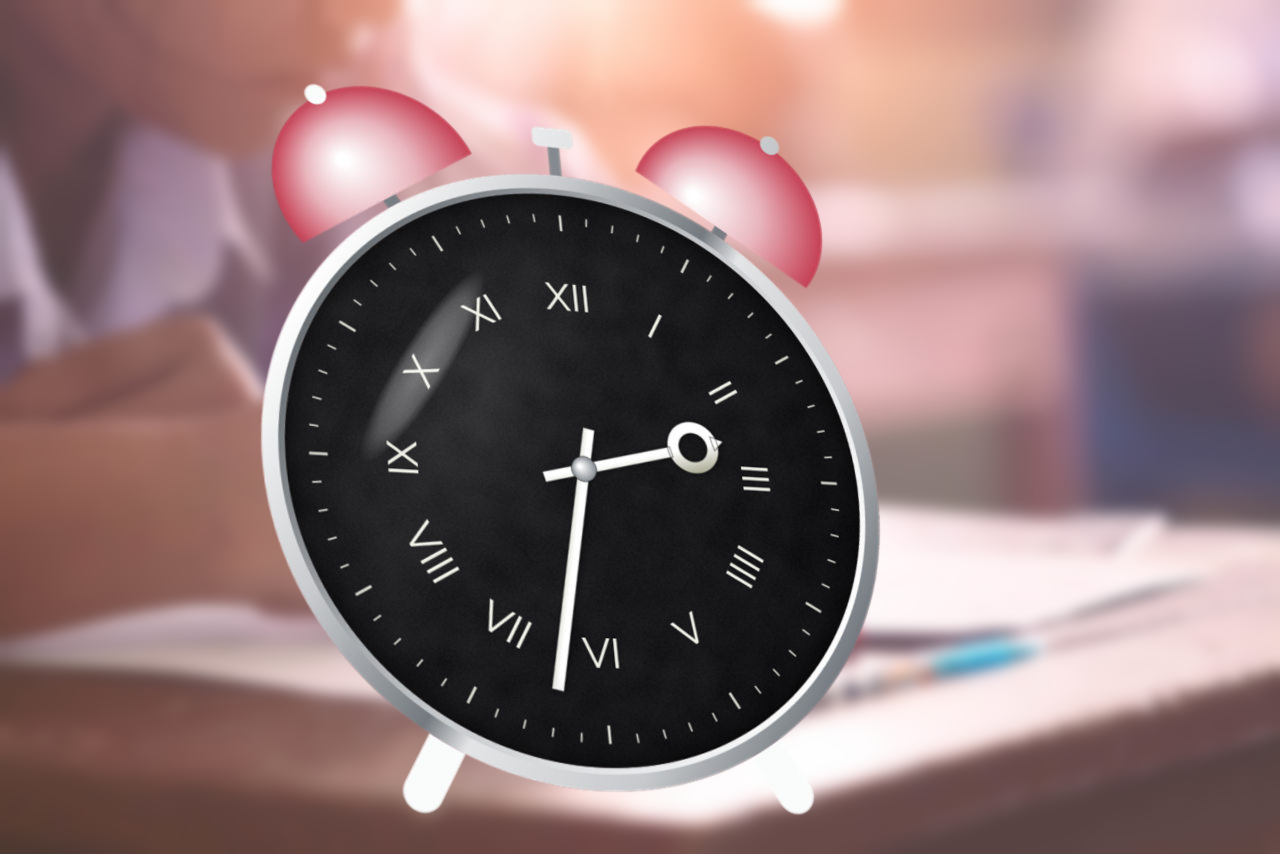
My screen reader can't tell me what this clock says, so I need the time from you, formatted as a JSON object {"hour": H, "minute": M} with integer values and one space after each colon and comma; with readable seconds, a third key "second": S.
{"hour": 2, "minute": 32}
